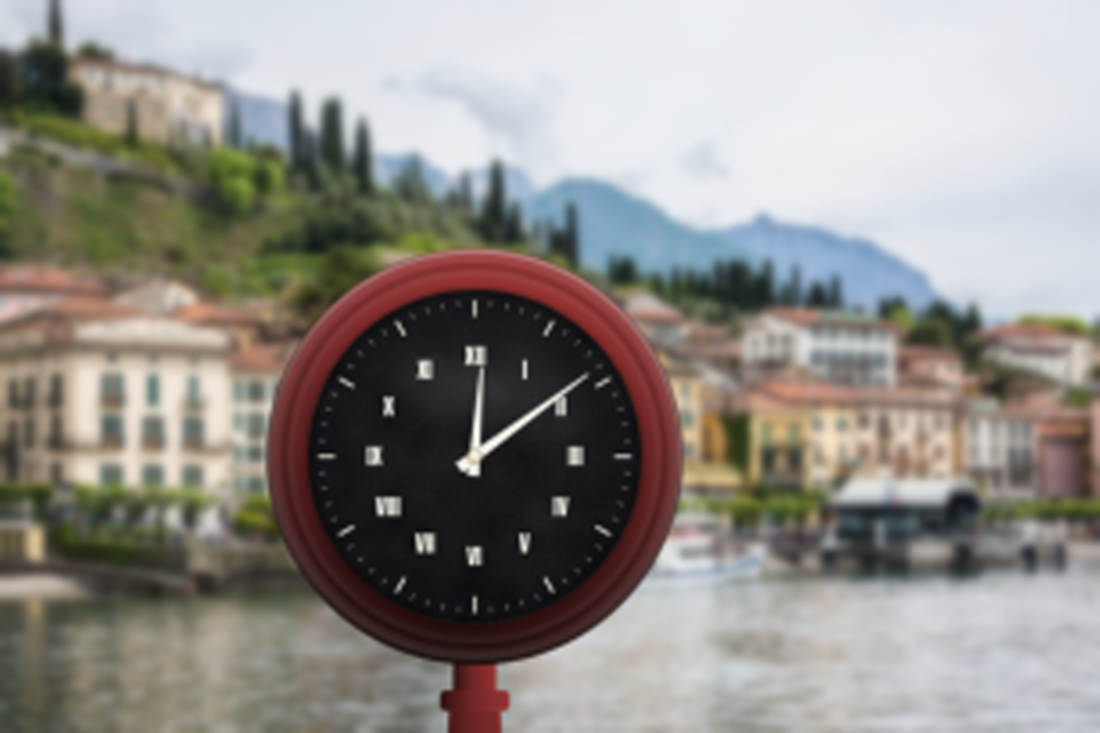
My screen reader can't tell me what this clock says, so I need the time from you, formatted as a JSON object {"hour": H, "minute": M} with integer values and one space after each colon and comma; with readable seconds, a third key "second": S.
{"hour": 12, "minute": 9}
